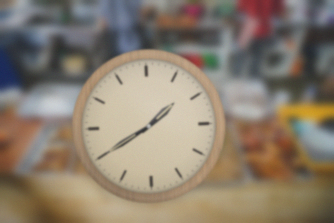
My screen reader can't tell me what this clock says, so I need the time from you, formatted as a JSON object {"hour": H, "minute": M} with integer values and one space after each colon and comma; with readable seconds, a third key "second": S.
{"hour": 1, "minute": 40}
